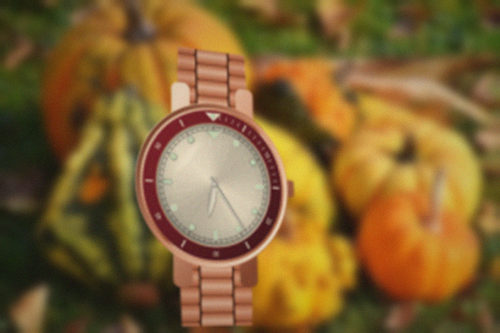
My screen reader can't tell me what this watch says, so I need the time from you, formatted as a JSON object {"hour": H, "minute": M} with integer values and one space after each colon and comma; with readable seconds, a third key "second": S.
{"hour": 6, "minute": 24}
